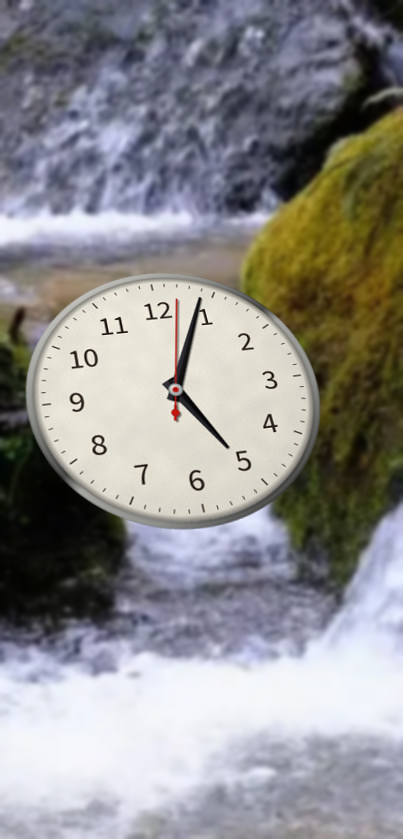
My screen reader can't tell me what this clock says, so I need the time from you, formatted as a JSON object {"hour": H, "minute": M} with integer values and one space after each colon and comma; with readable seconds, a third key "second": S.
{"hour": 5, "minute": 4, "second": 2}
